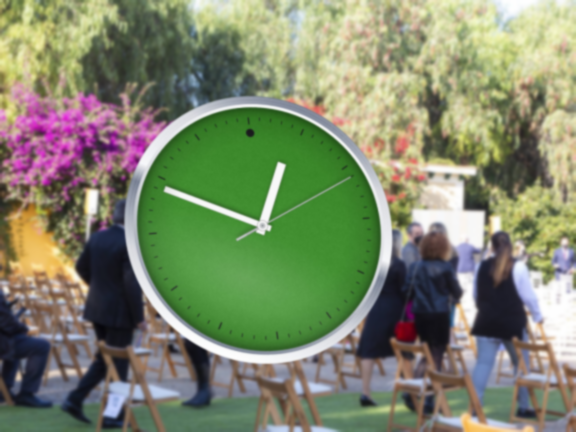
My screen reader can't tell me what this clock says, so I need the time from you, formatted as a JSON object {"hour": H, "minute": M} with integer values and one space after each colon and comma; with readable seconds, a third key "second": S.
{"hour": 12, "minute": 49, "second": 11}
